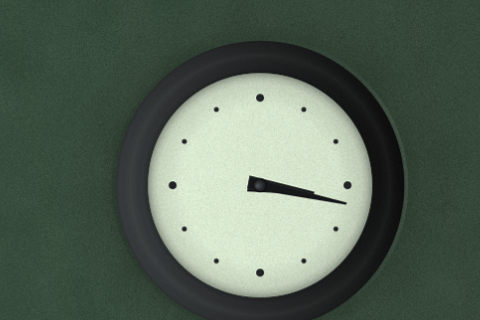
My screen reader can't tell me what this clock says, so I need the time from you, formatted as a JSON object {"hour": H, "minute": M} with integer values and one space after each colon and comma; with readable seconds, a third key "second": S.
{"hour": 3, "minute": 17}
